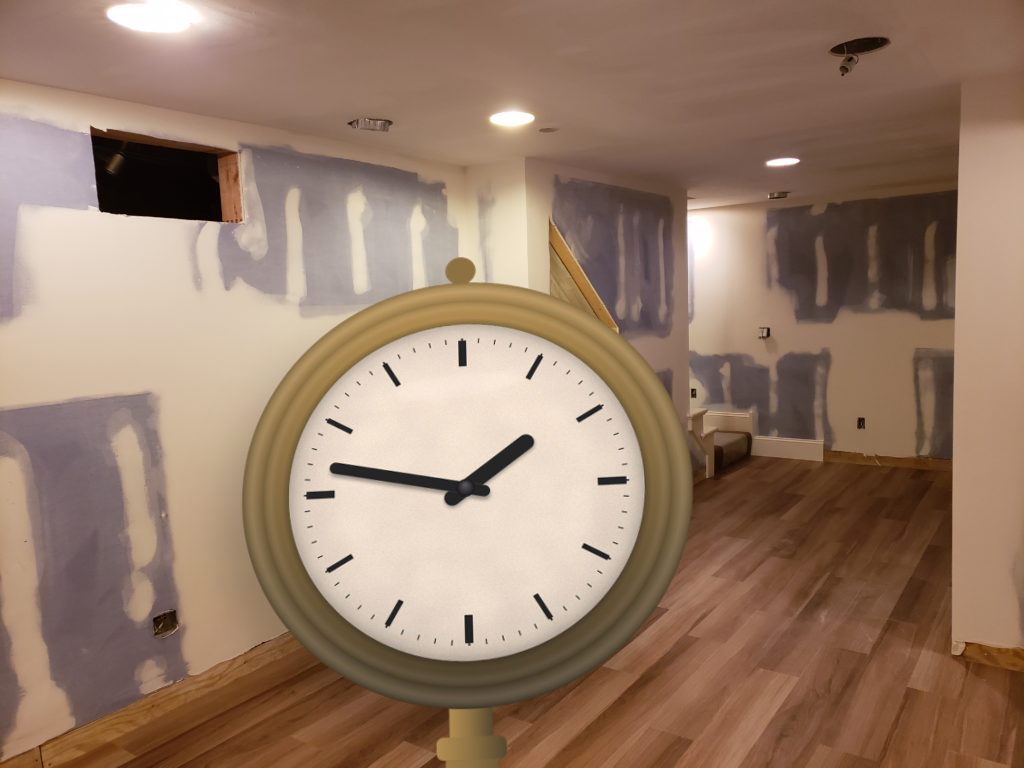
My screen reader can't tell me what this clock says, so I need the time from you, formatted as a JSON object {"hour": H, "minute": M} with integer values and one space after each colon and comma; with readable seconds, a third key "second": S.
{"hour": 1, "minute": 47}
